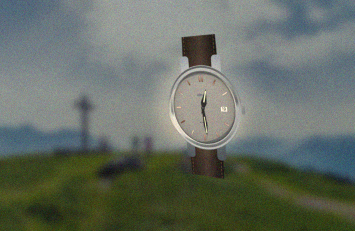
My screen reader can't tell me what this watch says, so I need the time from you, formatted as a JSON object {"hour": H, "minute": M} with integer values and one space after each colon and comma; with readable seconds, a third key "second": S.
{"hour": 12, "minute": 29}
